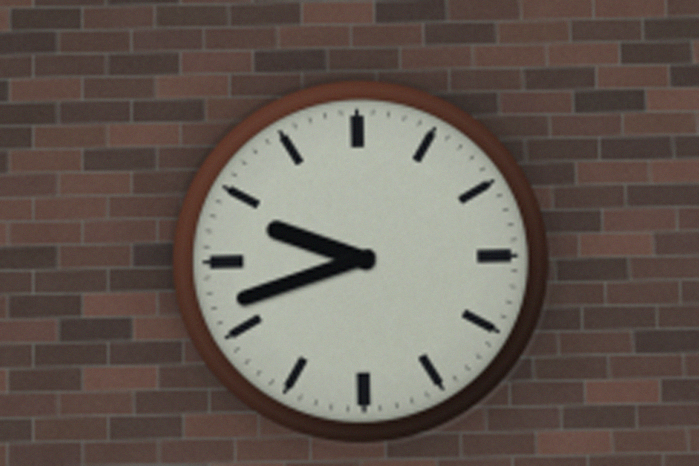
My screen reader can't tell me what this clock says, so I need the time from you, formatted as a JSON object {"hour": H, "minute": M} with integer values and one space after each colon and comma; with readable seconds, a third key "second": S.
{"hour": 9, "minute": 42}
